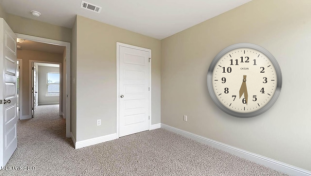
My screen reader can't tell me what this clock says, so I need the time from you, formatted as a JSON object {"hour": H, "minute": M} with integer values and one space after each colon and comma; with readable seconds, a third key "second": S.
{"hour": 6, "minute": 29}
